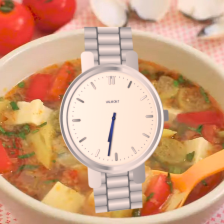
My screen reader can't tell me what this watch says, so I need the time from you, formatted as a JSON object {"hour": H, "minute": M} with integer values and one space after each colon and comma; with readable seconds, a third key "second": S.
{"hour": 6, "minute": 32}
